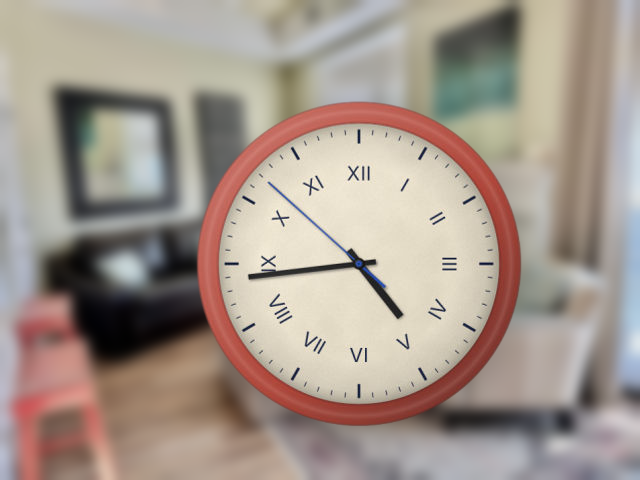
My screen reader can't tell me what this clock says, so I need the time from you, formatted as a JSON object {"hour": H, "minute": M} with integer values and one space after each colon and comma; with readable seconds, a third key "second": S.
{"hour": 4, "minute": 43, "second": 52}
